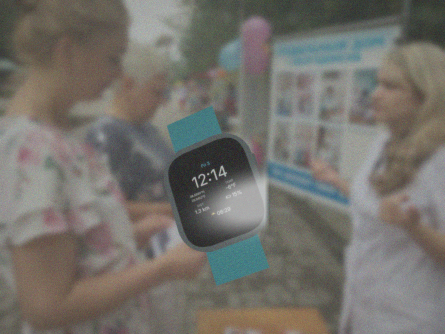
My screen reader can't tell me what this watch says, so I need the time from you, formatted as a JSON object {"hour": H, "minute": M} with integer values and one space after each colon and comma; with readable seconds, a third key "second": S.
{"hour": 12, "minute": 14}
